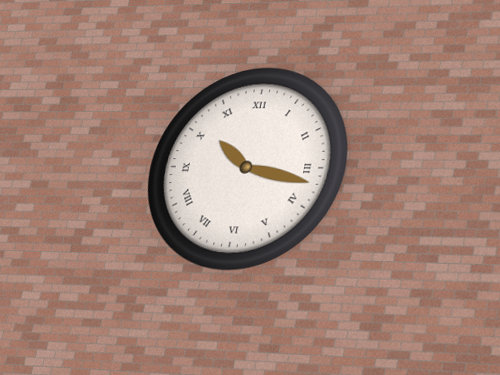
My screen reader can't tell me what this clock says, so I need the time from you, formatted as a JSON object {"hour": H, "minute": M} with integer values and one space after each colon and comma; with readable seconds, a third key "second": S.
{"hour": 10, "minute": 17}
